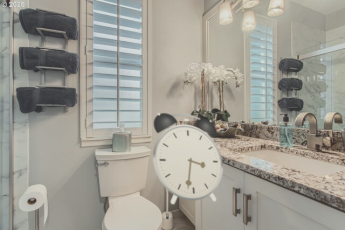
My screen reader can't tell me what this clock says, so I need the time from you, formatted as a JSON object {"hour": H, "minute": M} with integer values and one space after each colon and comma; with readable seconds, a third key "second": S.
{"hour": 3, "minute": 32}
